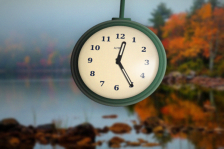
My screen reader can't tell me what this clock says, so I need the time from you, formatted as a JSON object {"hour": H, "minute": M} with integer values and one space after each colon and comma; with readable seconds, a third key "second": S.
{"hour": 12, "minute": 25}
